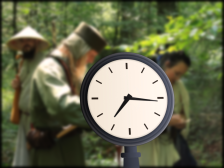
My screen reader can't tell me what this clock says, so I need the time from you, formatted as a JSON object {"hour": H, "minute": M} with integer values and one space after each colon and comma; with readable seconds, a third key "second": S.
{"hour": 7, "minute": 16}
